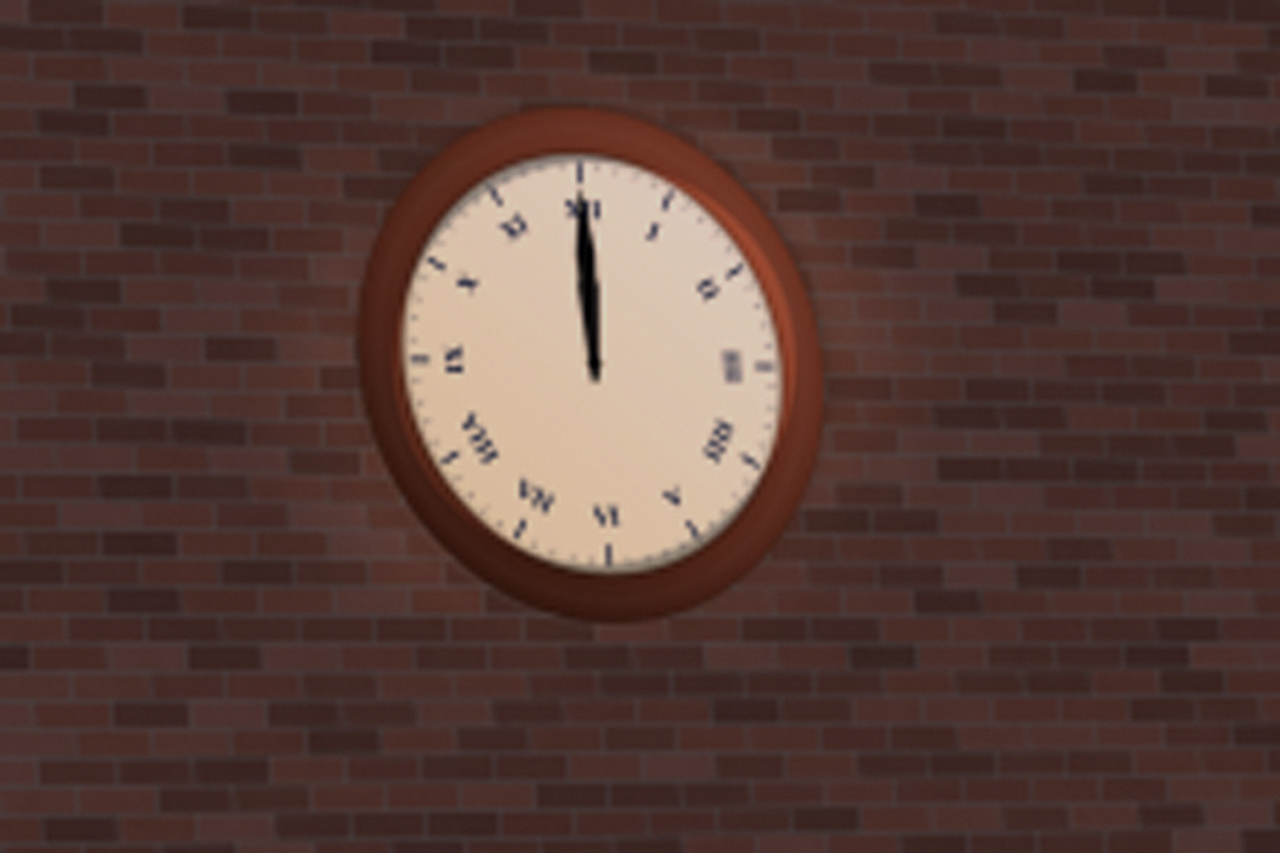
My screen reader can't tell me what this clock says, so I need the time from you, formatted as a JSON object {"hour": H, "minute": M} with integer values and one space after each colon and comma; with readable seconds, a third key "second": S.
{"hour": 12, "minute": 0}
